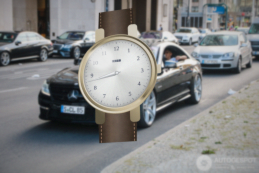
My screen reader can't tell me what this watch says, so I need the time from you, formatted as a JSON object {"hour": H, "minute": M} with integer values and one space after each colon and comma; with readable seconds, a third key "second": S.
{"hour": 8, "minute": 43}
